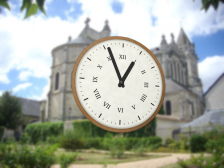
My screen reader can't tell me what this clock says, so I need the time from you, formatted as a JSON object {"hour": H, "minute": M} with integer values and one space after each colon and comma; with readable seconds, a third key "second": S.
{"hour": 12, "minute": 56}
